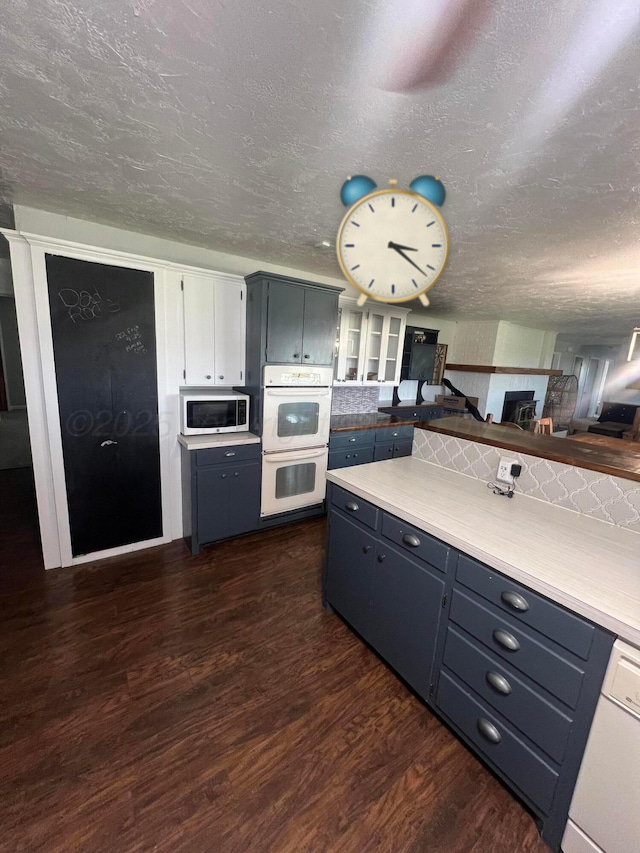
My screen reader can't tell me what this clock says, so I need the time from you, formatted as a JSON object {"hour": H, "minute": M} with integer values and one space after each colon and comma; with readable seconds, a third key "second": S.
{"hour": 3, "minute": 22}
